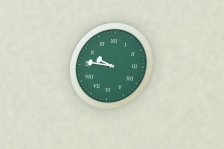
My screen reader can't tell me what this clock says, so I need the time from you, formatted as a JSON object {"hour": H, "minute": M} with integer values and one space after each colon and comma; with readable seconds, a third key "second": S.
{"hour": 9, "minute": 46}
